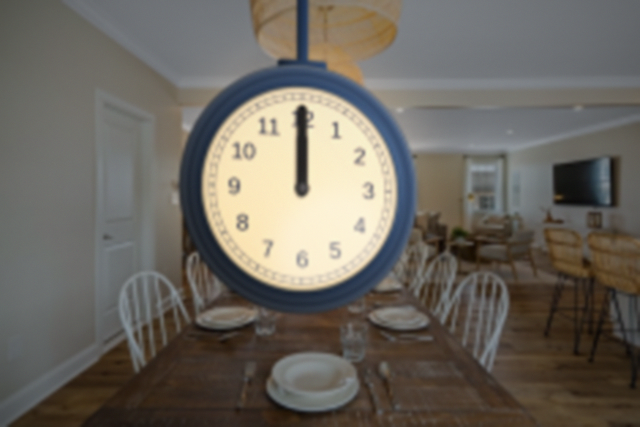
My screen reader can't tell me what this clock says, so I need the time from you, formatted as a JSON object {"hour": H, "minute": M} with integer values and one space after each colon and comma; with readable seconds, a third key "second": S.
{"hour": 12, "minute": 0}
